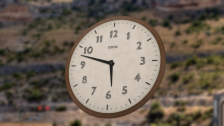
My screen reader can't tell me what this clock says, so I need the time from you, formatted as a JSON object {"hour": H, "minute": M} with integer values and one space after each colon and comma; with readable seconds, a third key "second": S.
{"hour": 5, "minute": 48}
